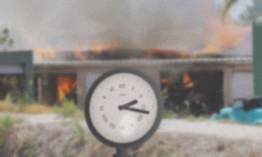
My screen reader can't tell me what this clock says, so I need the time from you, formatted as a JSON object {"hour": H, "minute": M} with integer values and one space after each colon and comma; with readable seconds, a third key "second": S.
{"hour": 2, "minute": 17}
